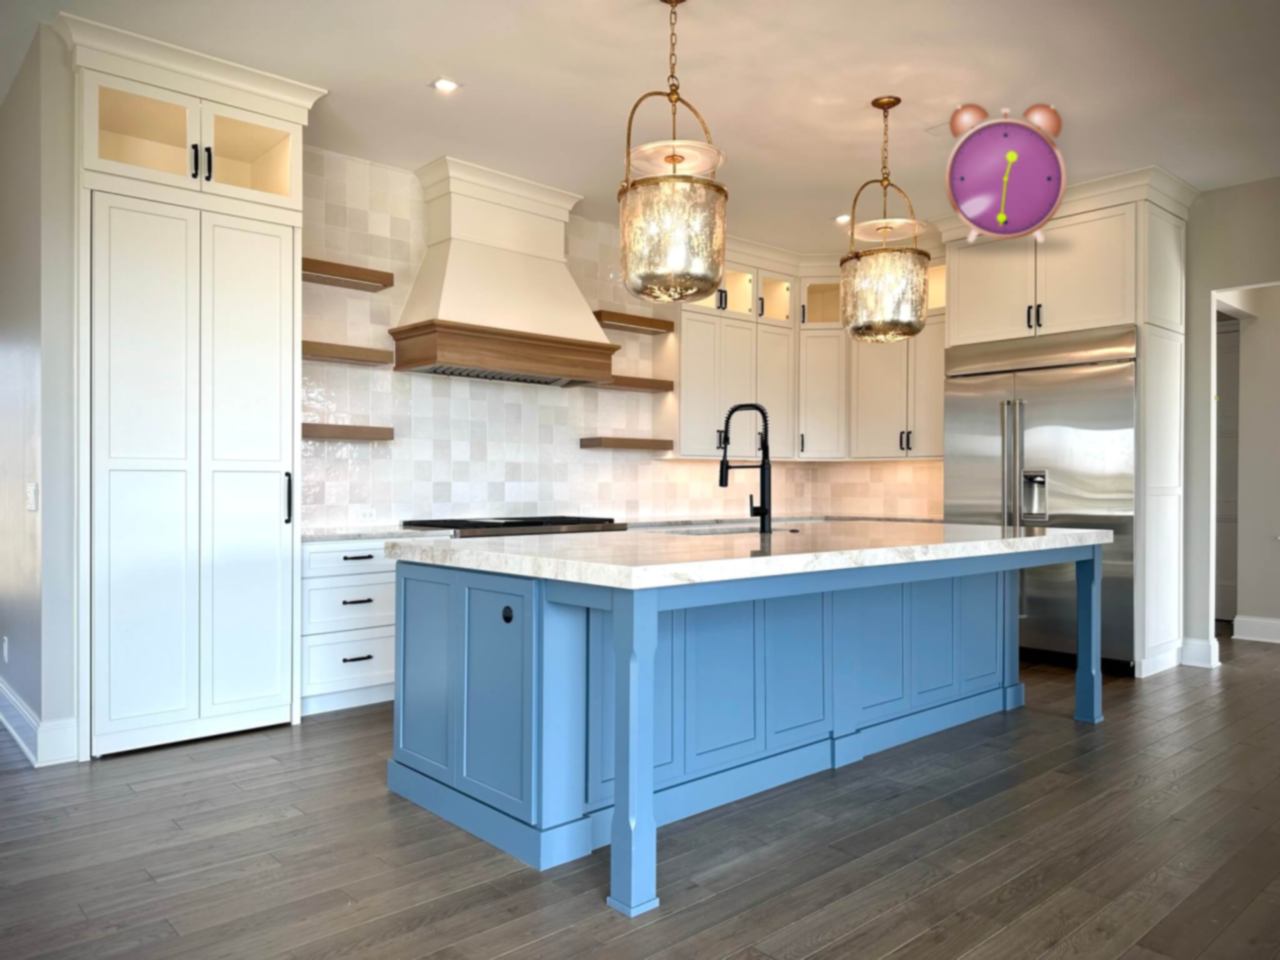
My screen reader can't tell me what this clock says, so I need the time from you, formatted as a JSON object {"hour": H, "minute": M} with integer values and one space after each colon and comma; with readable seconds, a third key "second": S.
{"hour": 12, "minute": 31}
